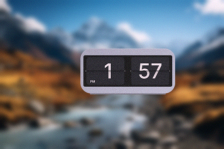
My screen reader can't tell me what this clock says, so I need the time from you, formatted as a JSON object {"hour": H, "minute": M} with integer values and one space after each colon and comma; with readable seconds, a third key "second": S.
{"hour": 1, "minute": 57}
